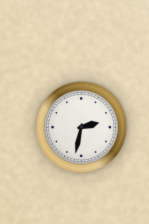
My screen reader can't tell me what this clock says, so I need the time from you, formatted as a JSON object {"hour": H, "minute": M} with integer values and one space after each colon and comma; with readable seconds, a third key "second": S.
{"hour": 2, "minute": 32}
